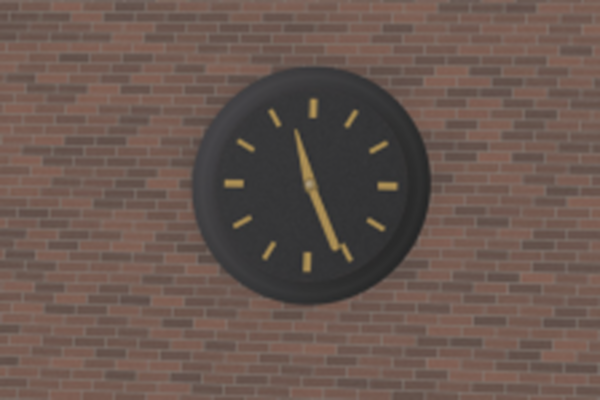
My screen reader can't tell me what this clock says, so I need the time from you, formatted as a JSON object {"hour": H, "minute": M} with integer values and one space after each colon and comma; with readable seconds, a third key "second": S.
{"hour": 11, "minute": 26}
